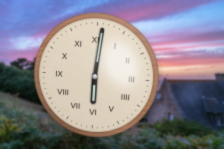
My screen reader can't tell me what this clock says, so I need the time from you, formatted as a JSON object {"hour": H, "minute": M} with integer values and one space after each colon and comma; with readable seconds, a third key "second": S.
{"hour": 6, "minute": 1}
